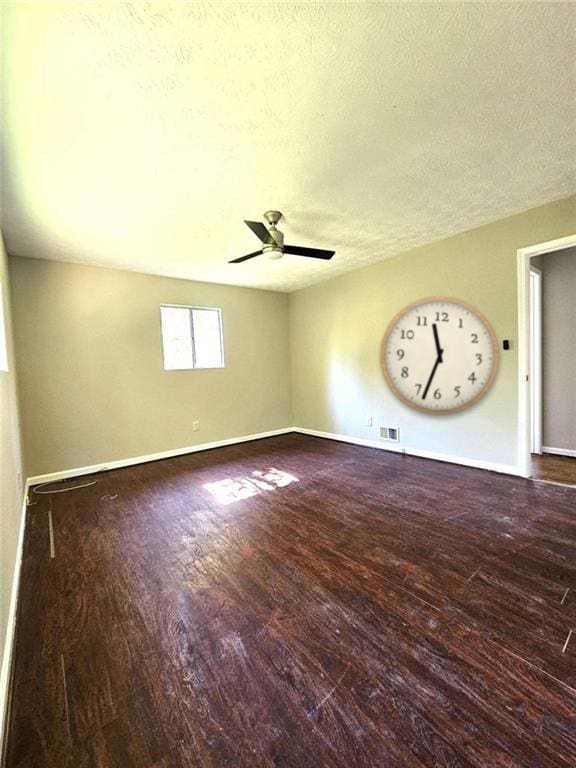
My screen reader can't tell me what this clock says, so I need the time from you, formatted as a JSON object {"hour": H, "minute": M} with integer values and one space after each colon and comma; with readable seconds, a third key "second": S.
{"hour": 11, "minute": 33}
